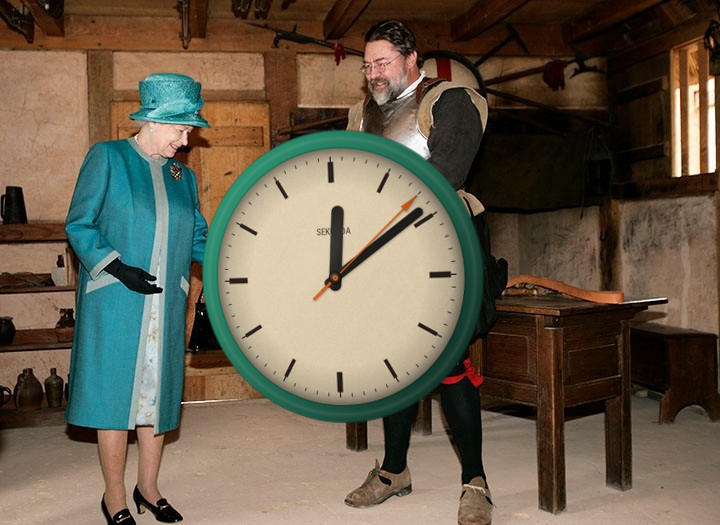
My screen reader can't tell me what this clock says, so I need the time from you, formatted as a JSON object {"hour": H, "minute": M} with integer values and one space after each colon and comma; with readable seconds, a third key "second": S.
{"hour": 12, "minute": 9, "second": 8}
